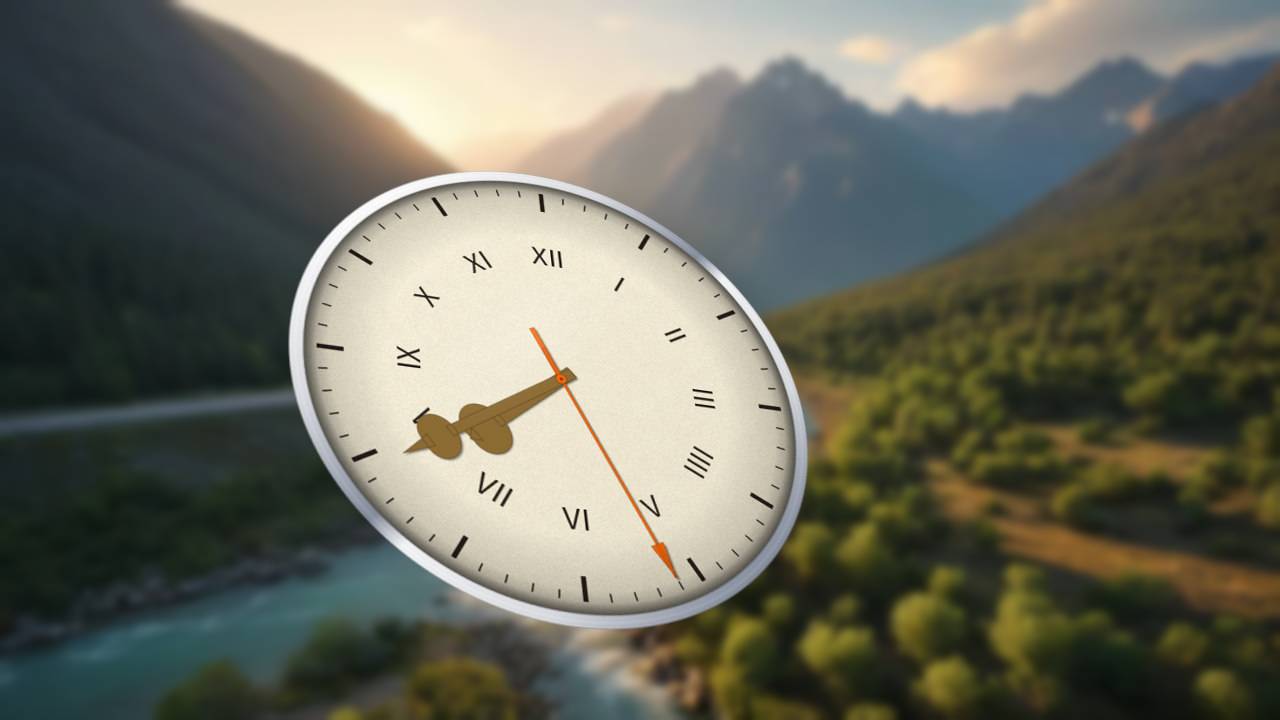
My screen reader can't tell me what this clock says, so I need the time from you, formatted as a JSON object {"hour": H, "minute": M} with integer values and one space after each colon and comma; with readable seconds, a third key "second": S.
{"hour": 7, "minute": 39, "second": 26}
